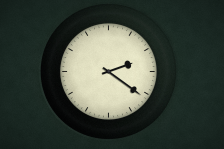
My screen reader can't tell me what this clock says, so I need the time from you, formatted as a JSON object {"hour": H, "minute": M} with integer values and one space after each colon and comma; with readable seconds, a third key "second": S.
{"hour": 2, "minute": 21}
